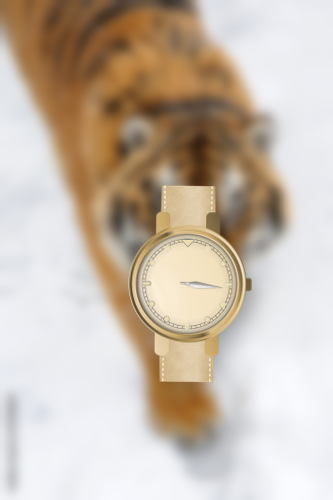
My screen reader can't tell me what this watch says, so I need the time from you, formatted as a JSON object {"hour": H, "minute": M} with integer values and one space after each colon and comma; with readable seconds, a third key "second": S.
{"hour": 3, "minute": 16}
